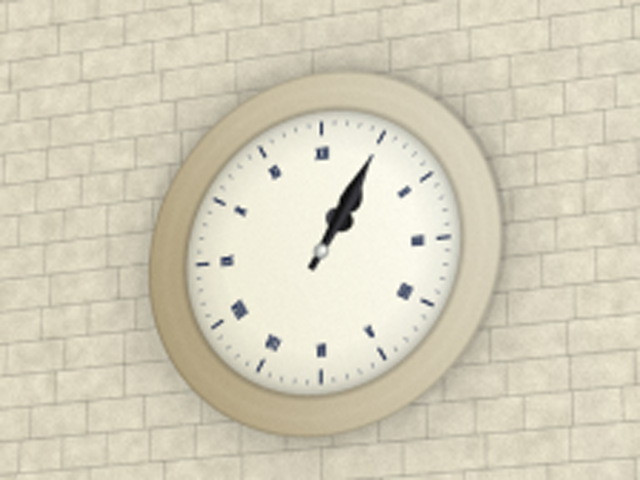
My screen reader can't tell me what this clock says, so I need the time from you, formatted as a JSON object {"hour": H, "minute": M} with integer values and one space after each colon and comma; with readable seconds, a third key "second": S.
{"hour": 1, "minute": 5}
